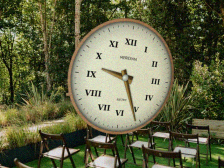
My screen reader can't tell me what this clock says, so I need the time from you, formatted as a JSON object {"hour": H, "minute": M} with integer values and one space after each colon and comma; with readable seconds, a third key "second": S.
{"hour": 9, "minute": 26}
